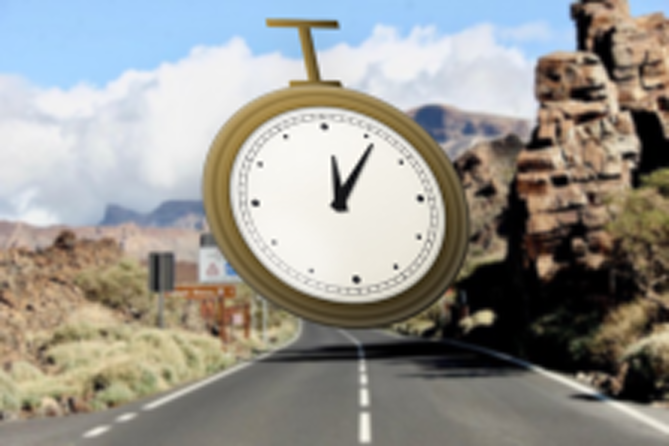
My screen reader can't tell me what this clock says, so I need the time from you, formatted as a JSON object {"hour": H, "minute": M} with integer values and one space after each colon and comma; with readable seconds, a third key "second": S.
{"hour": 12, "minute": 6}
